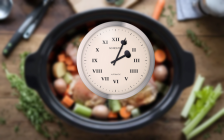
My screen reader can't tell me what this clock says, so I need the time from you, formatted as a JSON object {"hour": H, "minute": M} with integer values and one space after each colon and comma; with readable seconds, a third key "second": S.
{"hour": 2, "minute": 4}
